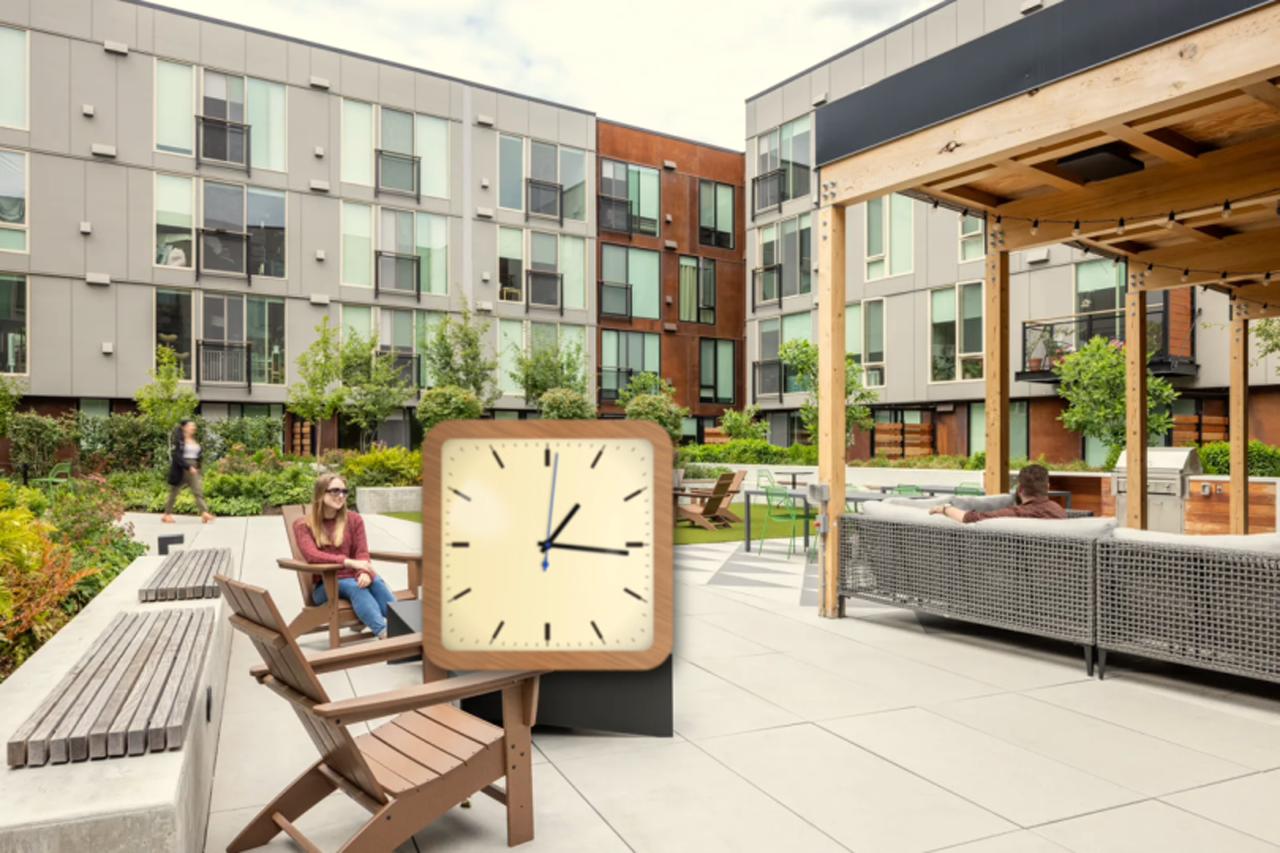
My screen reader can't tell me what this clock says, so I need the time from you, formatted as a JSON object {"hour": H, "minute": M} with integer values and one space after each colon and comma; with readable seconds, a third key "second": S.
{"hour": 1, "minute": 16, "second": 1}
